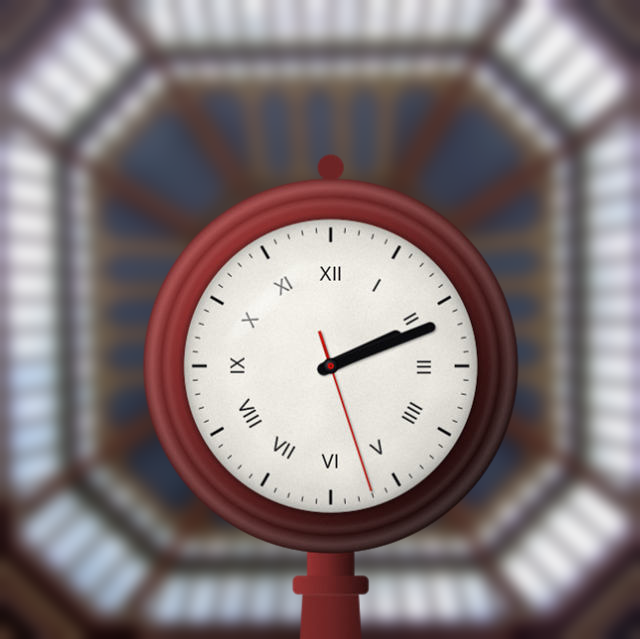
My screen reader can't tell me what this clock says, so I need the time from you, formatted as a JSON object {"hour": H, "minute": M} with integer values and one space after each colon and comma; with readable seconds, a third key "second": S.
{"hour": 2, "minute": 11, "second": 27}
